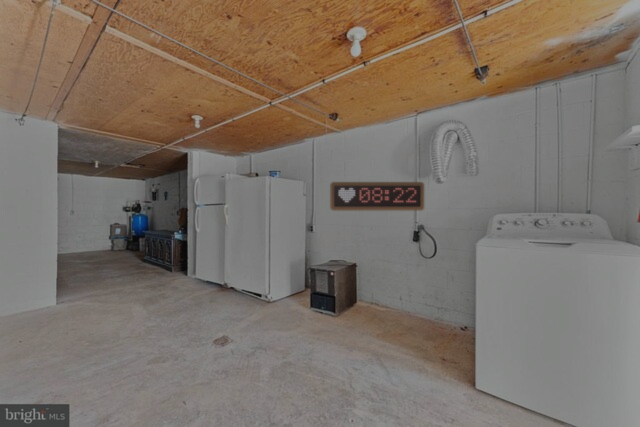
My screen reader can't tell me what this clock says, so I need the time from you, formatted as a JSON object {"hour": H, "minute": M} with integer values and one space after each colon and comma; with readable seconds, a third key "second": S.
{"hour": 8, "minute": 22}
